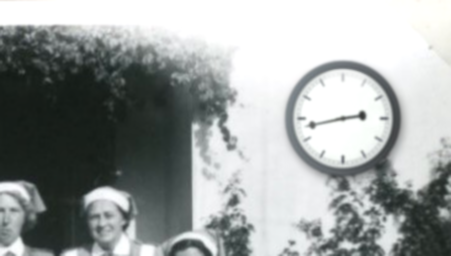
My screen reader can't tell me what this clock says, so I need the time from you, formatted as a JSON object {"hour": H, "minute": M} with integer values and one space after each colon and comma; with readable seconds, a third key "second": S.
{"hour": 2, "minute": 43}
